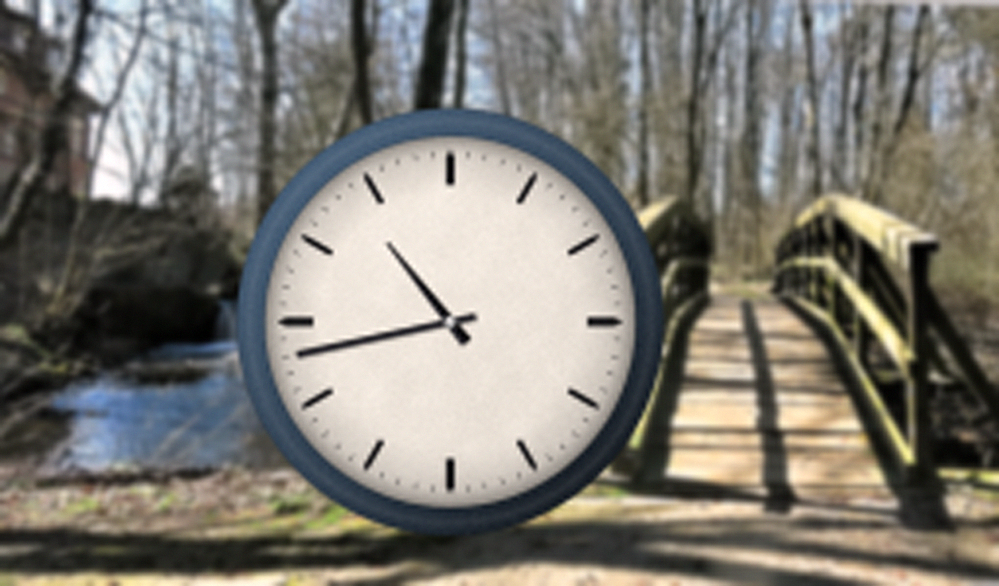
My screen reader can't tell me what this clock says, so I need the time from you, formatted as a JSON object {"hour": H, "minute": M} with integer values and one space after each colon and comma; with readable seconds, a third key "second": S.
{"hour": 10, "minute": 43}
